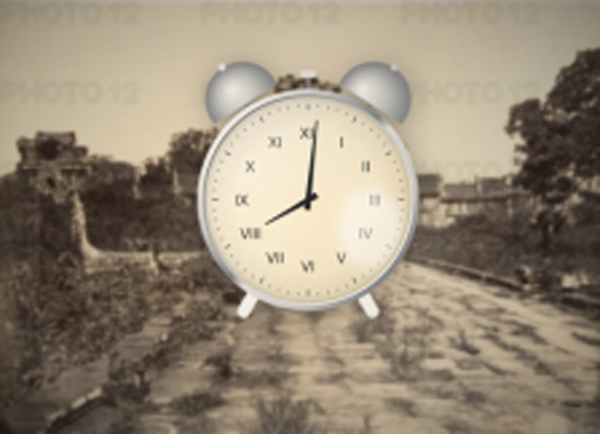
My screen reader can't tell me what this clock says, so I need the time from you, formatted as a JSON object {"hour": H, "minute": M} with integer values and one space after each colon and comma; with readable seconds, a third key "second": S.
{"hour": 8, "minute": 1}
